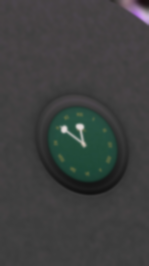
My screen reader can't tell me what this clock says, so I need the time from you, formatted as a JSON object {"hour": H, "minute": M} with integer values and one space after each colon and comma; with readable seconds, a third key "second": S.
{"hour": 11, "minute": 51}
